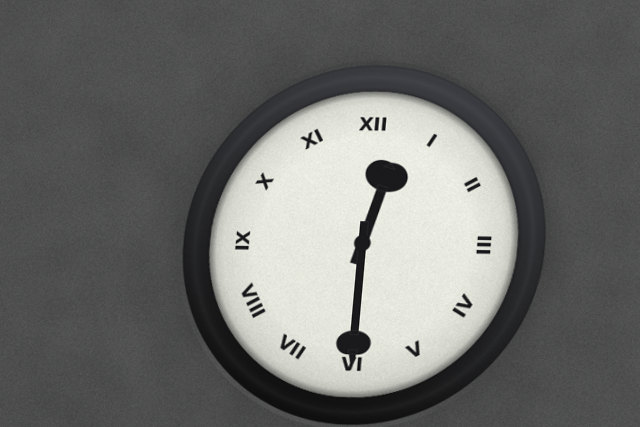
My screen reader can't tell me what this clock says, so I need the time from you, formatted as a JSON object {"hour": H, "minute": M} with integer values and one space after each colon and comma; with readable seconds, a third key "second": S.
{"hour": 12, "minute": 30}
